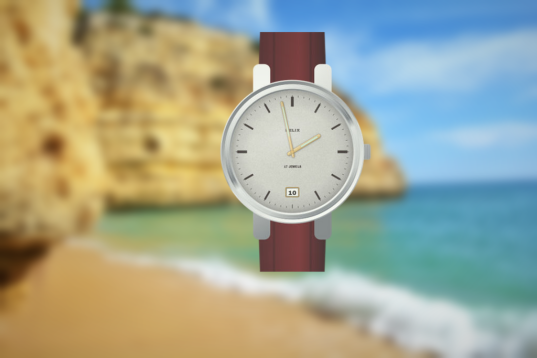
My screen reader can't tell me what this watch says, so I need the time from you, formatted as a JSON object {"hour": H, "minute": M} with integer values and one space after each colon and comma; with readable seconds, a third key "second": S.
{"hour": 1, "minute": 58}
